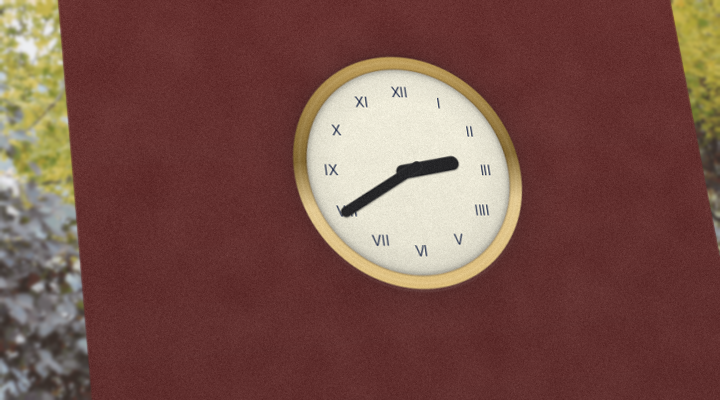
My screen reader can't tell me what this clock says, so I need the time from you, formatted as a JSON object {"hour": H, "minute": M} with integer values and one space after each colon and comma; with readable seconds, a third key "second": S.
{"hour": 2, "minute": 40}
